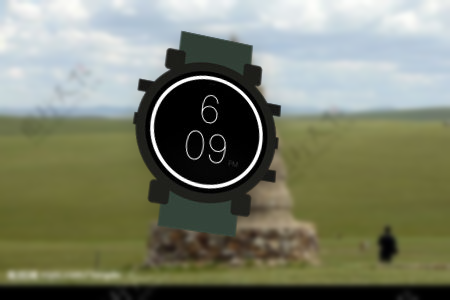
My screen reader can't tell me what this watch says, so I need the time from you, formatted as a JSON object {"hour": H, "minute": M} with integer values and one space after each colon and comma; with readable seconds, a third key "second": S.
{"hour": 6, "minute": 9}
